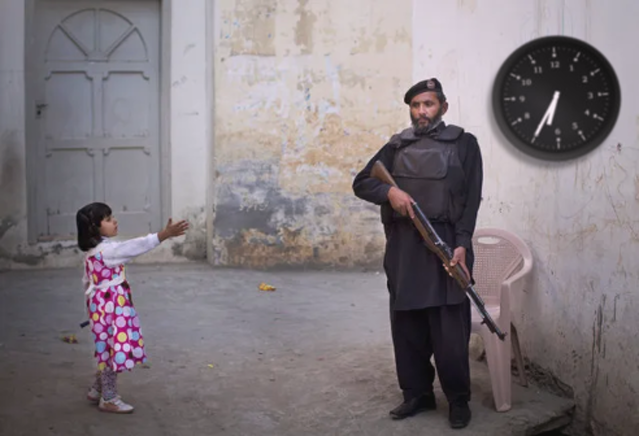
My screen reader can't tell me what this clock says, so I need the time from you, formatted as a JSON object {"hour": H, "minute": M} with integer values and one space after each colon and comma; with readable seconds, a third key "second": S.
{"hour": 6, "minute": 35}
